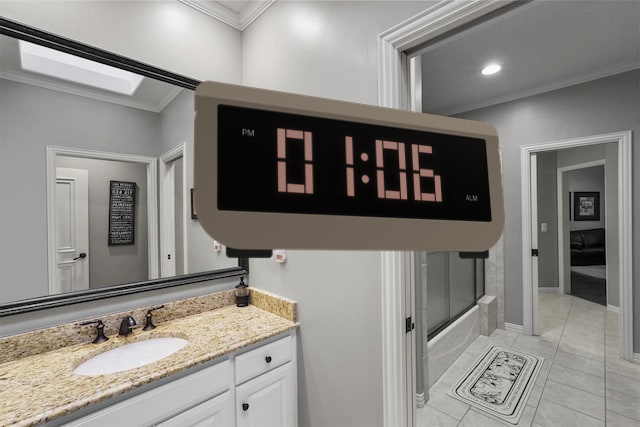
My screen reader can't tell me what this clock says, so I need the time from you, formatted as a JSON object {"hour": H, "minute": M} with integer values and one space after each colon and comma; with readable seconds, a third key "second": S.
{"hour": 1, "minute": 6}
